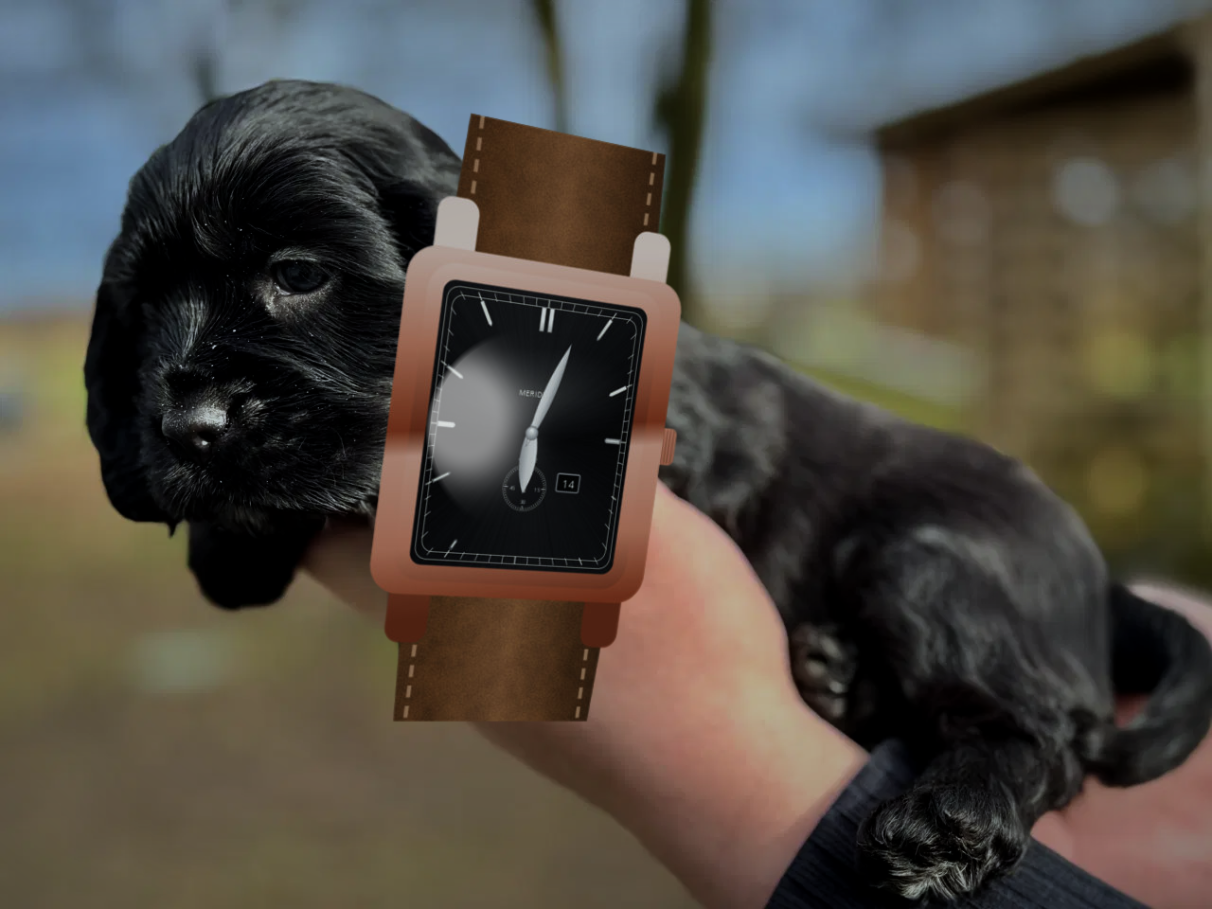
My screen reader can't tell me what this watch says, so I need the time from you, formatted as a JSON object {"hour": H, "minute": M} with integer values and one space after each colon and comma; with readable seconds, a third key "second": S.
{"hour": 6, "minute": 3}
